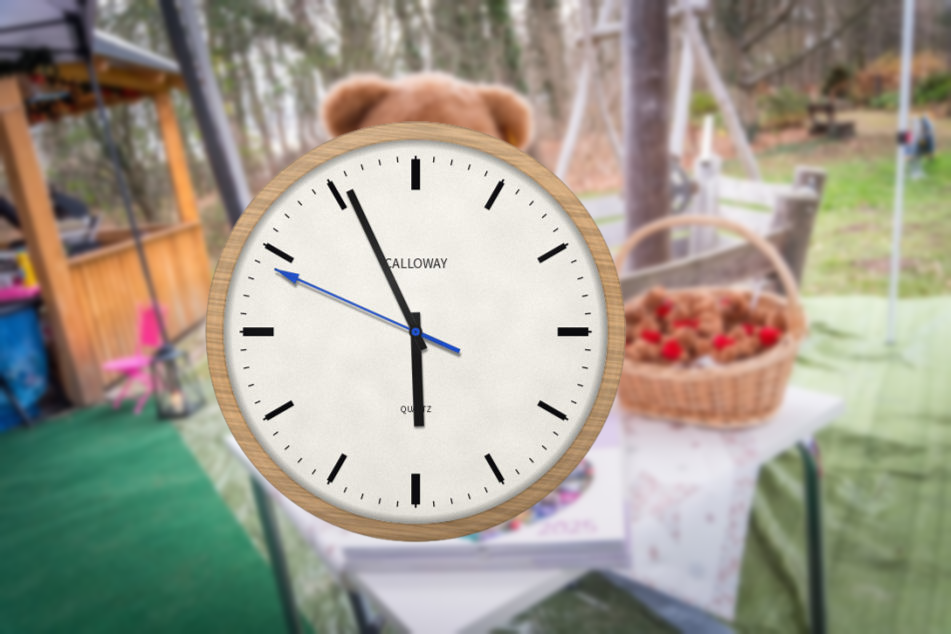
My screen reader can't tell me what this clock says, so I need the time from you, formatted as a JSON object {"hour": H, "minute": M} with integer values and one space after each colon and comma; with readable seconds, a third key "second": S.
{"hour": 5, "minute": 55, "second": 49}
